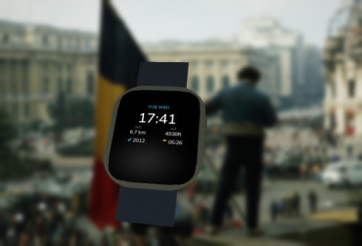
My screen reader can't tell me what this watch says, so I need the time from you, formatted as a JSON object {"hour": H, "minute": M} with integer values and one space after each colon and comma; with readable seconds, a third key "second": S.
{"hour": 17, "minute": 41}
